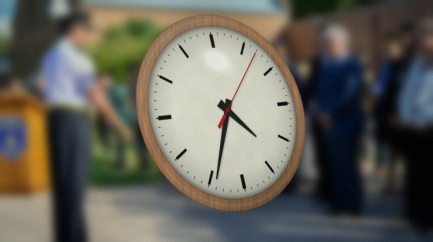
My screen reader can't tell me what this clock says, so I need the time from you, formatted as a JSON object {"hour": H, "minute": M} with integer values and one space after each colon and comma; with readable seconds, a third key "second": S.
{"hour": 4, "minute": 34, "second": 7}
